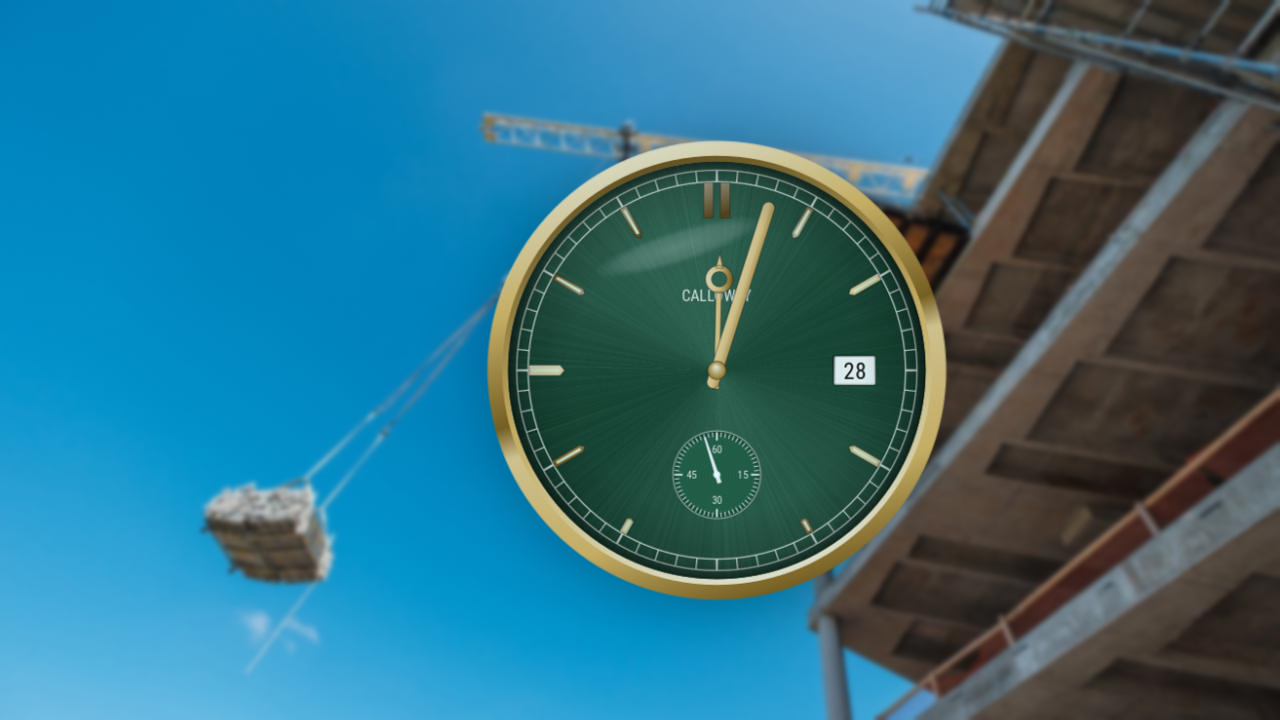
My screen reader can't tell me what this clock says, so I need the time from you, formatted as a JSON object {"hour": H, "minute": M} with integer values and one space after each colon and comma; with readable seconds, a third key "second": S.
{"hour": 12, "minute": 2, "second": 57}
